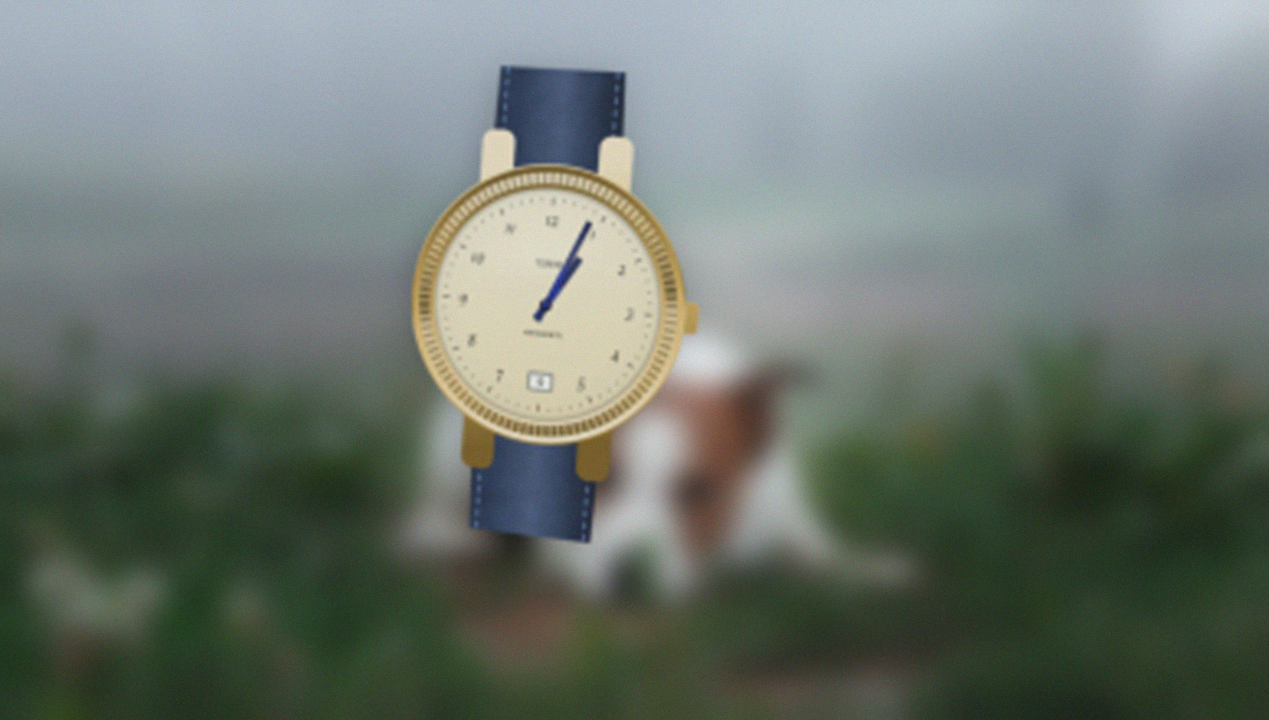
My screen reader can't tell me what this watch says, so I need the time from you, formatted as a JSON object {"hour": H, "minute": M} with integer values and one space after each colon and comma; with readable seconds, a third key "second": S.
{"hour": 1, "minute": 4}
